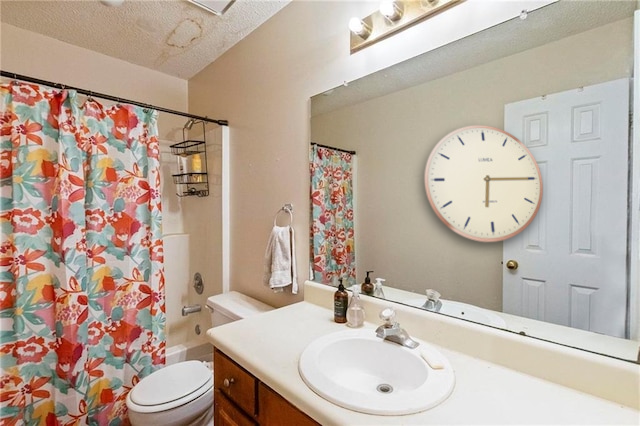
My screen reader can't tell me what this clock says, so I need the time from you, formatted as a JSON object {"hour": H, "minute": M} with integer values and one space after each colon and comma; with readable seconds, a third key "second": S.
{"hour": 6, "minute": 15}
